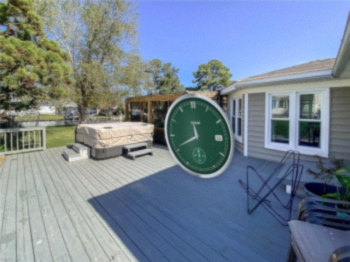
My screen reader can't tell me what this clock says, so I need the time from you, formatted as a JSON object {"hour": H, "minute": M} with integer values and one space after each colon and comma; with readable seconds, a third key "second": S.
{"hour": 11, "minute": 41}
